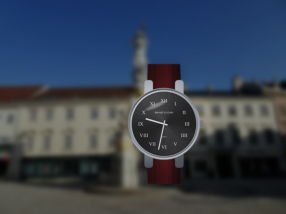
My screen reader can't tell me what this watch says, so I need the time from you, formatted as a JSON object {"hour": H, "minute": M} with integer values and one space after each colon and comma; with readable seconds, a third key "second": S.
{"hour": 9, "minute": 32}
